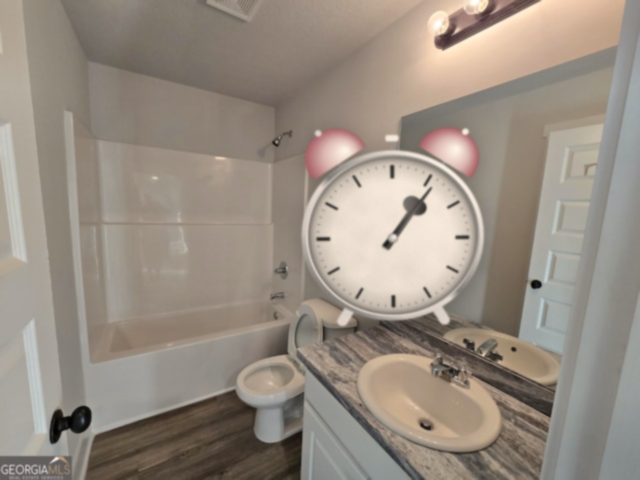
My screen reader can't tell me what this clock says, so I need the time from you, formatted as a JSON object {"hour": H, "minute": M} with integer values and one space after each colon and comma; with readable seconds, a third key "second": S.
{"hour": 1, "minute": 6}
